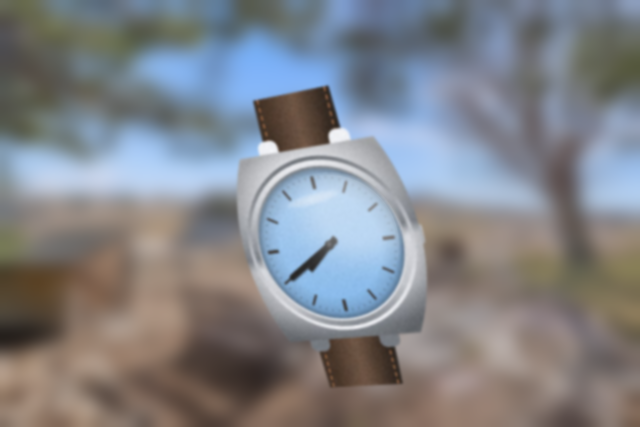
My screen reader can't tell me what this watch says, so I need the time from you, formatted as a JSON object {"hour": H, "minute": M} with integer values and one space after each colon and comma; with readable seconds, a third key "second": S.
{"hour": 7, "minute": 40}
